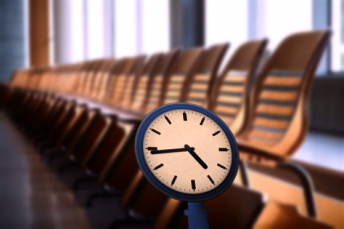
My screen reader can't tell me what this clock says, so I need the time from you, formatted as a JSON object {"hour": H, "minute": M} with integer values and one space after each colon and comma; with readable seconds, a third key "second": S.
{"hour": 4, "minute": 44}
